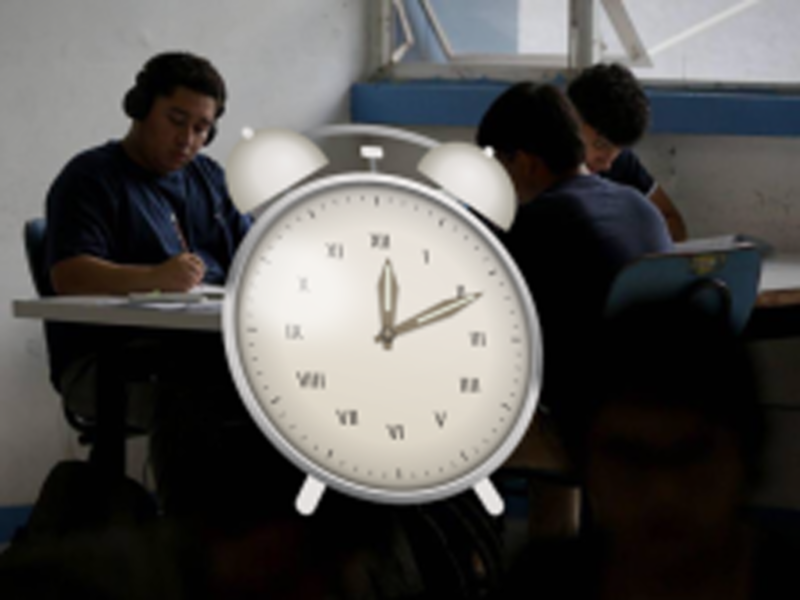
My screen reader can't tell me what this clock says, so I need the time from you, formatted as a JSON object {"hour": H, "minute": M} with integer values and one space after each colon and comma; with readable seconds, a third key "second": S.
{"hour": 12, "minute": 11}
